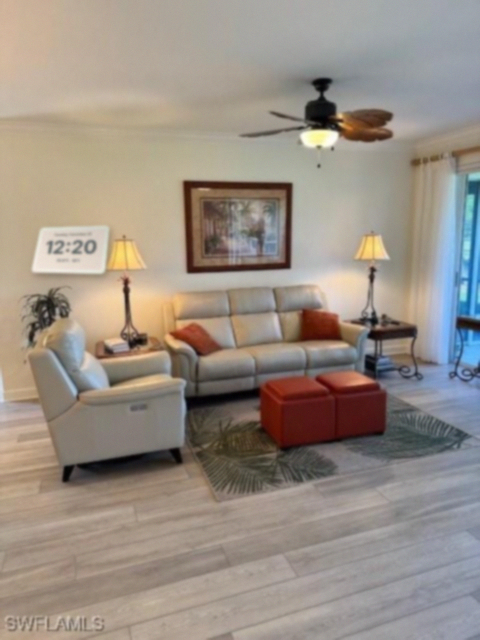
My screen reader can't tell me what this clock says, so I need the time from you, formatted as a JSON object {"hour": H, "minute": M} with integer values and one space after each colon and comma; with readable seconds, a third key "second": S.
{"hour": 12, "minute": 20}
